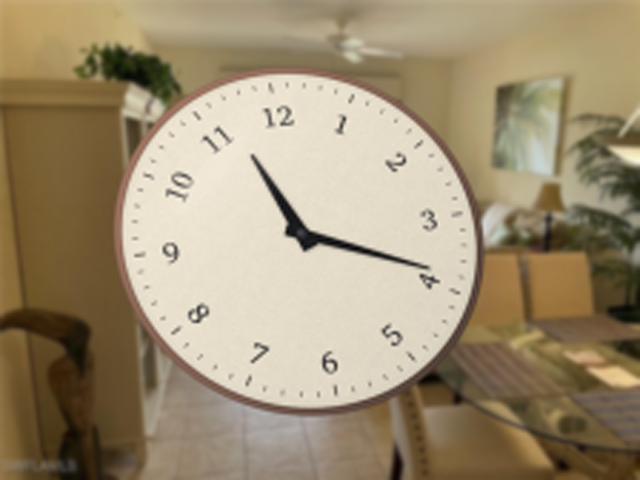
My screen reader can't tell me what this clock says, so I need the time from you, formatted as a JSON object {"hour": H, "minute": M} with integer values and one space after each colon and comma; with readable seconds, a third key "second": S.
{"hour": 11, "minute": 19}
